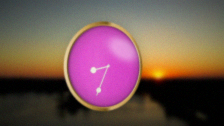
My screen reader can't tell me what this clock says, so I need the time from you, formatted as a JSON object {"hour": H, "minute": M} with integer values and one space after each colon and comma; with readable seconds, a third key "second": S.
{"hour": 8, "minute": 34}
